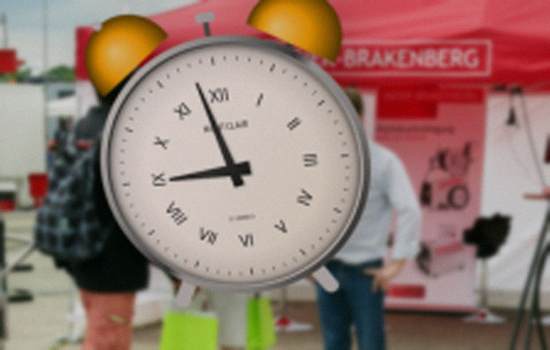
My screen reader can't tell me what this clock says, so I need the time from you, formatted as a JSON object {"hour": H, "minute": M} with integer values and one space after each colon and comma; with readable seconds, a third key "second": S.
{"hour": 8, "minute": 58}
